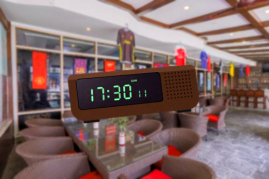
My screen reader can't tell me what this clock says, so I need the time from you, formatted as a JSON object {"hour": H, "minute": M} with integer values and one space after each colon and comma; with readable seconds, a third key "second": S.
{"hour": 17, "minute": 30, "second": 11}
